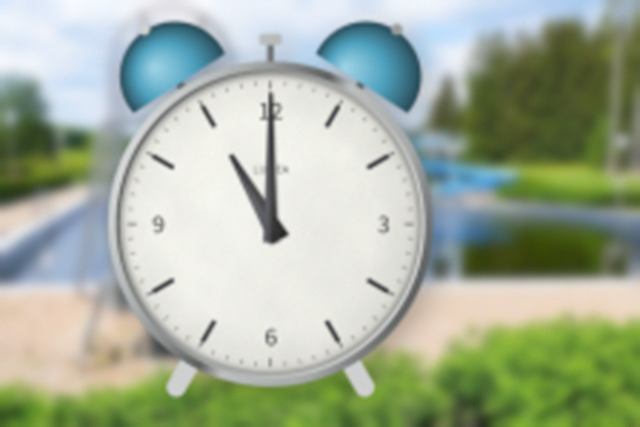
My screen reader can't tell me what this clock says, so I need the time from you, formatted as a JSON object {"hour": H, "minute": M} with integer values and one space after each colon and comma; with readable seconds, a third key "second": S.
{"hour": 11, "minute": 0}
